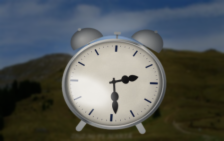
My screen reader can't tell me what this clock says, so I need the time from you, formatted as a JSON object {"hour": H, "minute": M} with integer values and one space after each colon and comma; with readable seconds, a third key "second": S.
{"hour": 2, "minute": 29}
